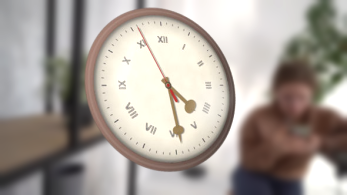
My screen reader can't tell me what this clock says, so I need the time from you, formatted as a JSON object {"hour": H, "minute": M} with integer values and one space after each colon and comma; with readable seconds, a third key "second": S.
{"hour": 4, "minute": 28, "second": 56}
